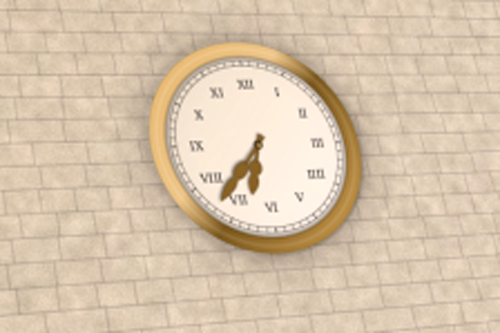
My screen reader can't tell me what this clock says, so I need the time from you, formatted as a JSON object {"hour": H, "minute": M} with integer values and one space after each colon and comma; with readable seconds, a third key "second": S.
{"hour": 6, "minute": 37}
